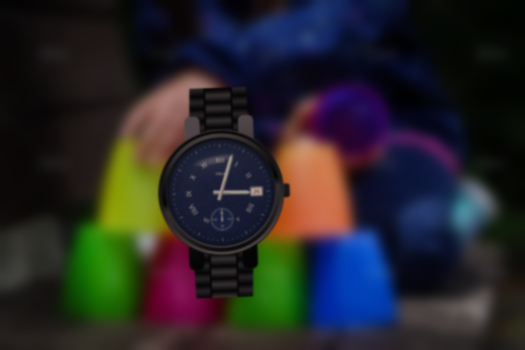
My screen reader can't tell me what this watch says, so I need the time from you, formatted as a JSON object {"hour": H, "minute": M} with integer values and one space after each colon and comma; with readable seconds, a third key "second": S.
{"hour": 3, "minute": 3}
